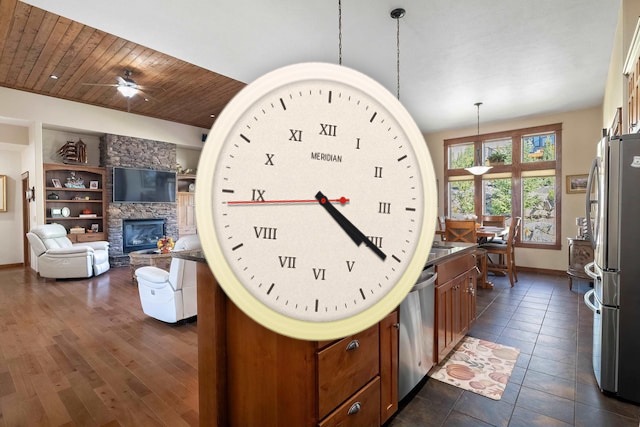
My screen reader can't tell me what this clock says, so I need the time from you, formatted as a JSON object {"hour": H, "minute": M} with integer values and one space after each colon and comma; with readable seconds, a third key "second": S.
{"hour": 4, "minute": 20, "second": 44}
